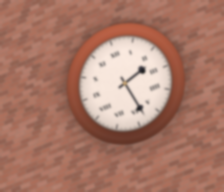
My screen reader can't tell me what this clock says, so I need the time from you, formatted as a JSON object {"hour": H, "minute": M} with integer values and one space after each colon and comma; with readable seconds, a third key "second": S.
{"hour": 2, "minute": 28}
